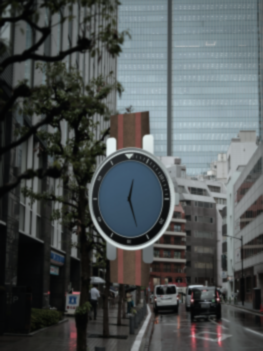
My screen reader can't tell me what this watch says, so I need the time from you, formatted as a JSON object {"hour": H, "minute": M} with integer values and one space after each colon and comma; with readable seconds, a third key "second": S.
{"hour": 12, "minute": 27}
